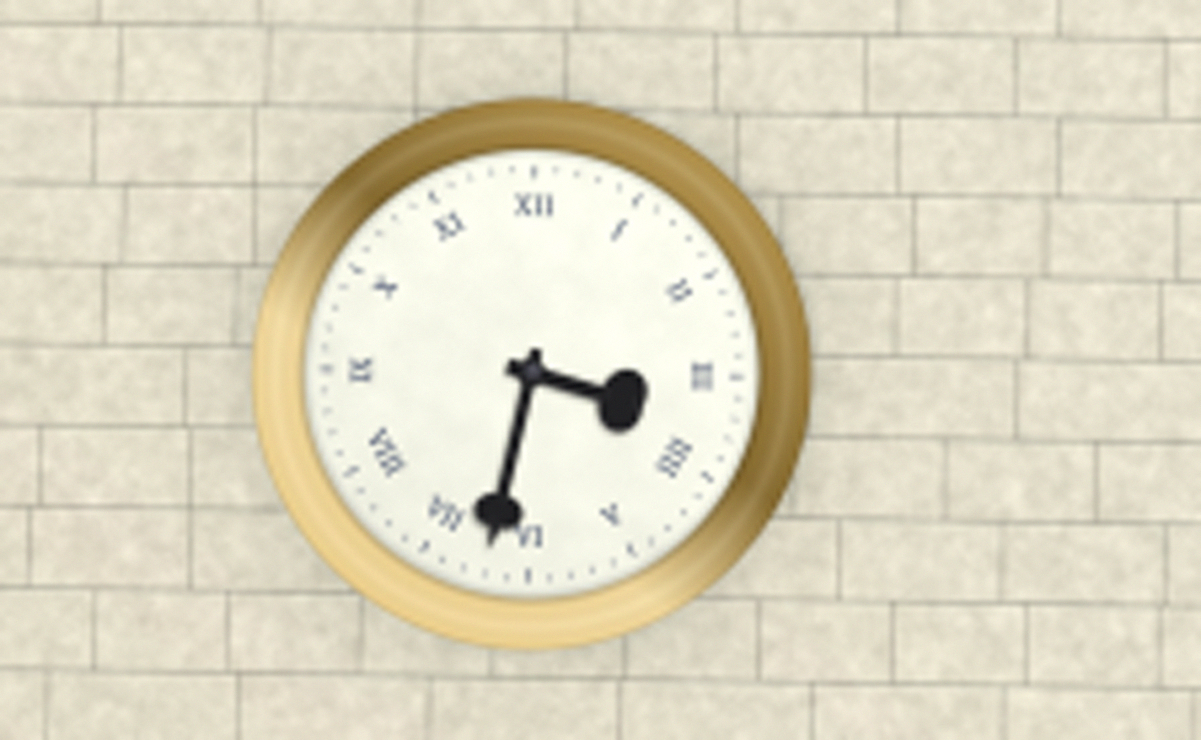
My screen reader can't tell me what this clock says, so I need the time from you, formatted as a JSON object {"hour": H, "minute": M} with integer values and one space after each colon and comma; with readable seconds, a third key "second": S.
{"hour": 3, "minute": 32}
